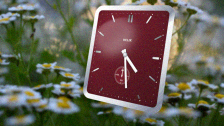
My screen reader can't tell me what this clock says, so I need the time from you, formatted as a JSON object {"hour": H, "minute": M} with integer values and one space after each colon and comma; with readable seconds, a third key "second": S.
{"hour": 4, "minute": 28}
